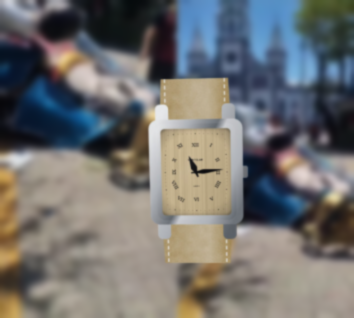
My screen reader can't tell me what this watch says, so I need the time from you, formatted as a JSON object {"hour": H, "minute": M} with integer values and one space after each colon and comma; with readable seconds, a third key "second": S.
{"hour": 11, "minute": 14}
